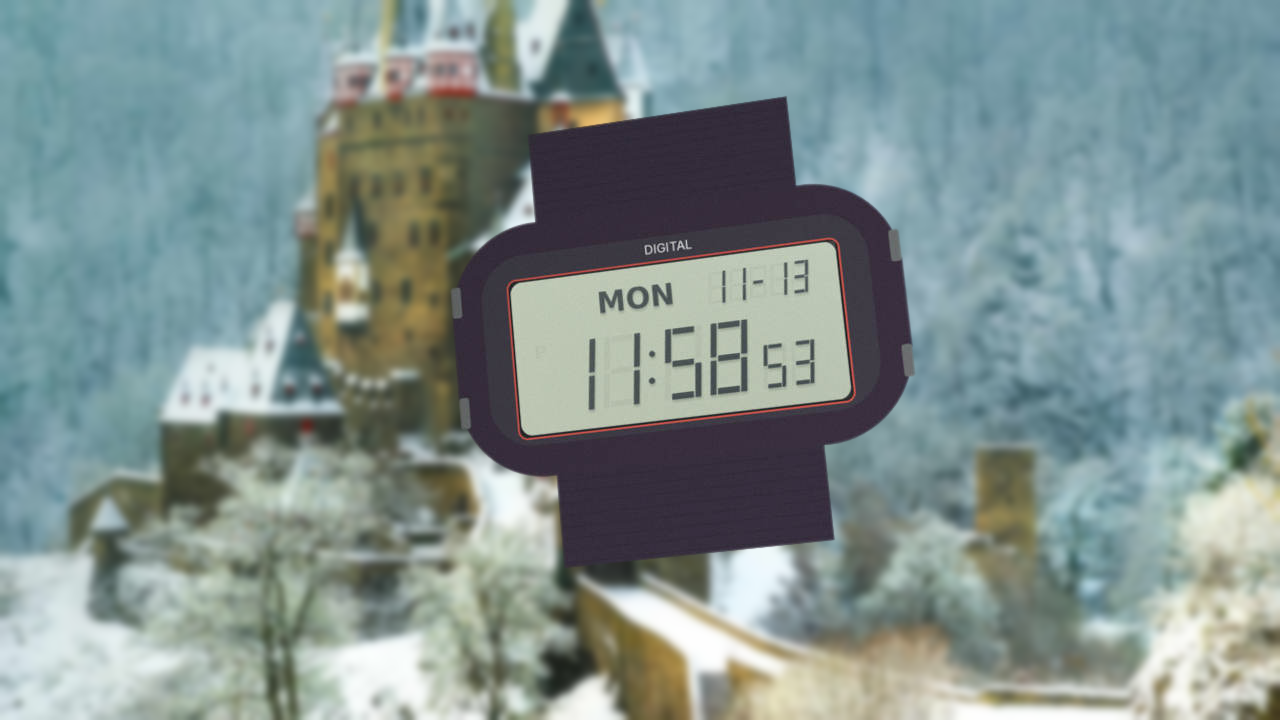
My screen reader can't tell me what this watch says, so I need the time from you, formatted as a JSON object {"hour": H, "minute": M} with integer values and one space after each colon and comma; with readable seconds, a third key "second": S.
{"hour": 11, "minute": 58, "second": 53}
